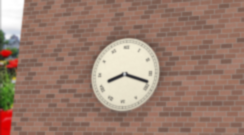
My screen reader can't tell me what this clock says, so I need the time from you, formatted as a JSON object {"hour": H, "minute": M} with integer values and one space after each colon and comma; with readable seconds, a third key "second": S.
{"hour": 8, "minute": 18}
